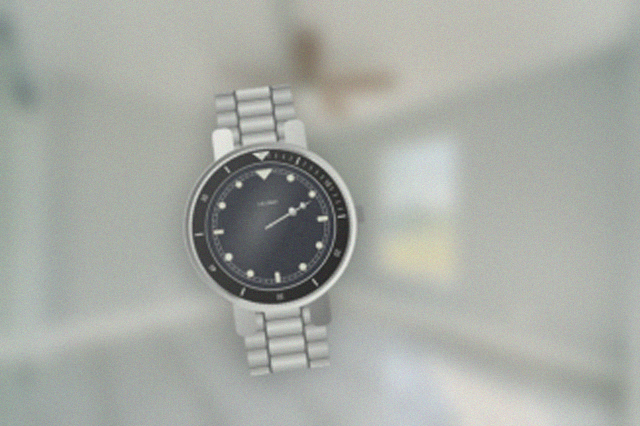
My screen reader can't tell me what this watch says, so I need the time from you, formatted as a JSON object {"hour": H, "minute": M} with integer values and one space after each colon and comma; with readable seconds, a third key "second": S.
{"hour": 2, "minute": 11}
